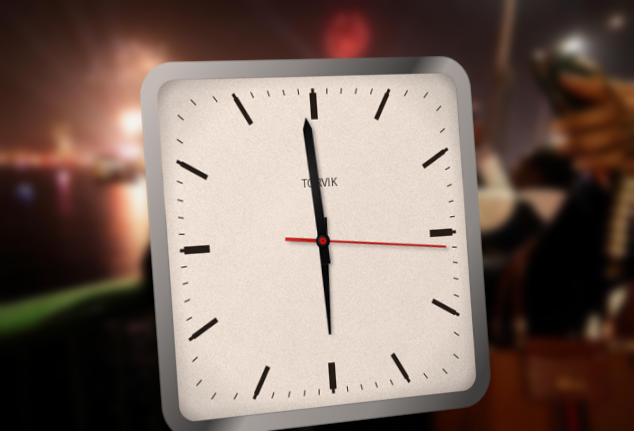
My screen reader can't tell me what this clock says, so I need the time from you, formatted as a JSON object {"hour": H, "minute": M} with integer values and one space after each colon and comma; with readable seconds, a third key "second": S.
{"hour": 5, "minute": 59, "second": 16}
